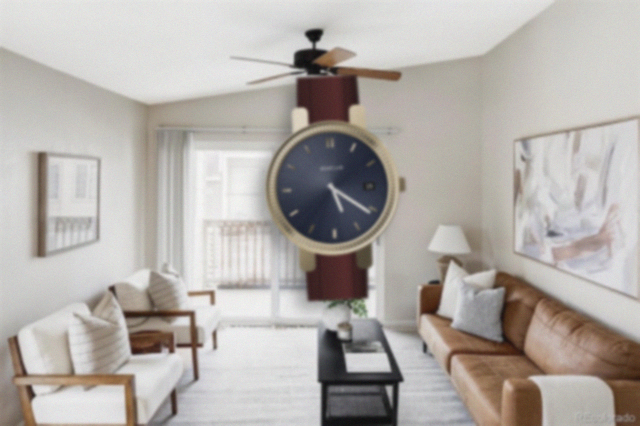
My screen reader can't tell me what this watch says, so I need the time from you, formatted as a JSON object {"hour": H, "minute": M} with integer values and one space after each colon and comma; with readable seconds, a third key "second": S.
{"hour": 5, "minute": 21}
